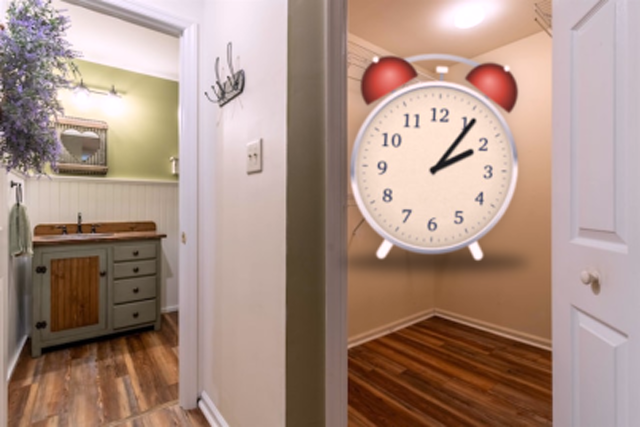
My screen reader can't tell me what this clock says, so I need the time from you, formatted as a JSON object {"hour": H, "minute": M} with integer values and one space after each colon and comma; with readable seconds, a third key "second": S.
{"hour": 2, "minute": 6}
